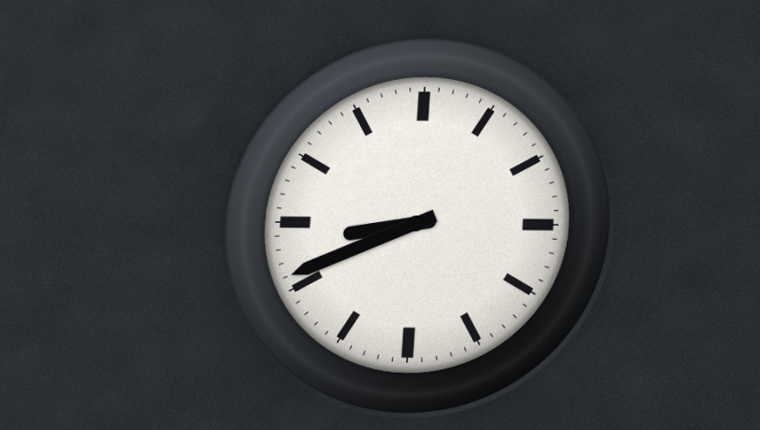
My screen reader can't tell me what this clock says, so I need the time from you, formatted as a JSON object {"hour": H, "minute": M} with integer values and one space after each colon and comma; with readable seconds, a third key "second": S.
{"hour": 8, "minute": 41}
